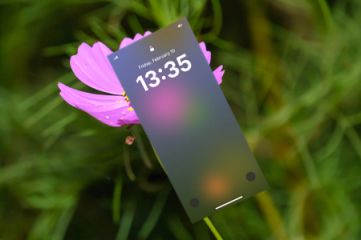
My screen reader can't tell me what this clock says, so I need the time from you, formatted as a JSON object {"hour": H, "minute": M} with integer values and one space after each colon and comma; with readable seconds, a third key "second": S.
{"hour": 13, "minute": 35}
